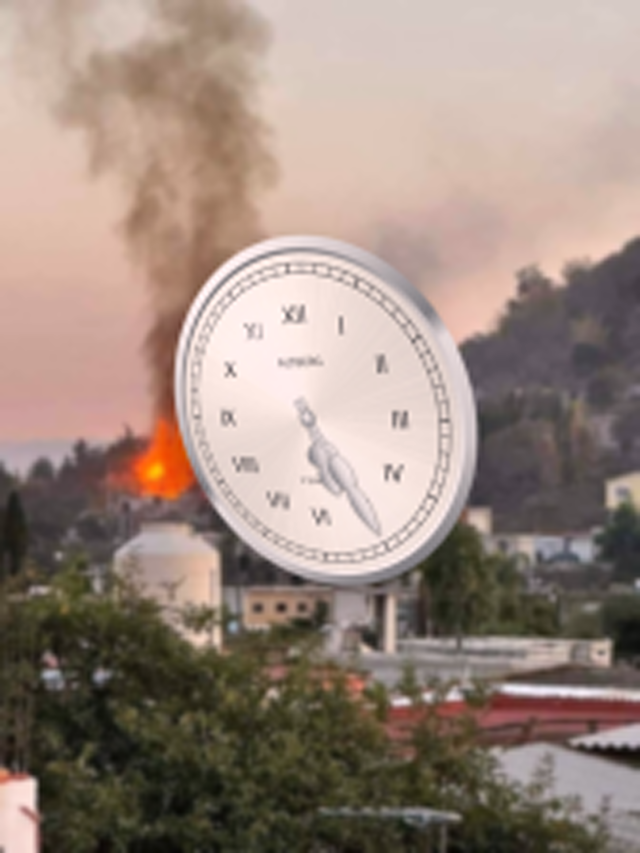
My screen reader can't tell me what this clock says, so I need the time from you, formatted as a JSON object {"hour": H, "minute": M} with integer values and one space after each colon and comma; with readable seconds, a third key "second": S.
{"hour": 5, "minute": 25}
